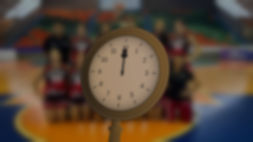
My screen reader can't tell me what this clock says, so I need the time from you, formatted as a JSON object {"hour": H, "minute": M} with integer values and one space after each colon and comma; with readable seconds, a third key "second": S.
{"hour": 12, "minute": 0}
